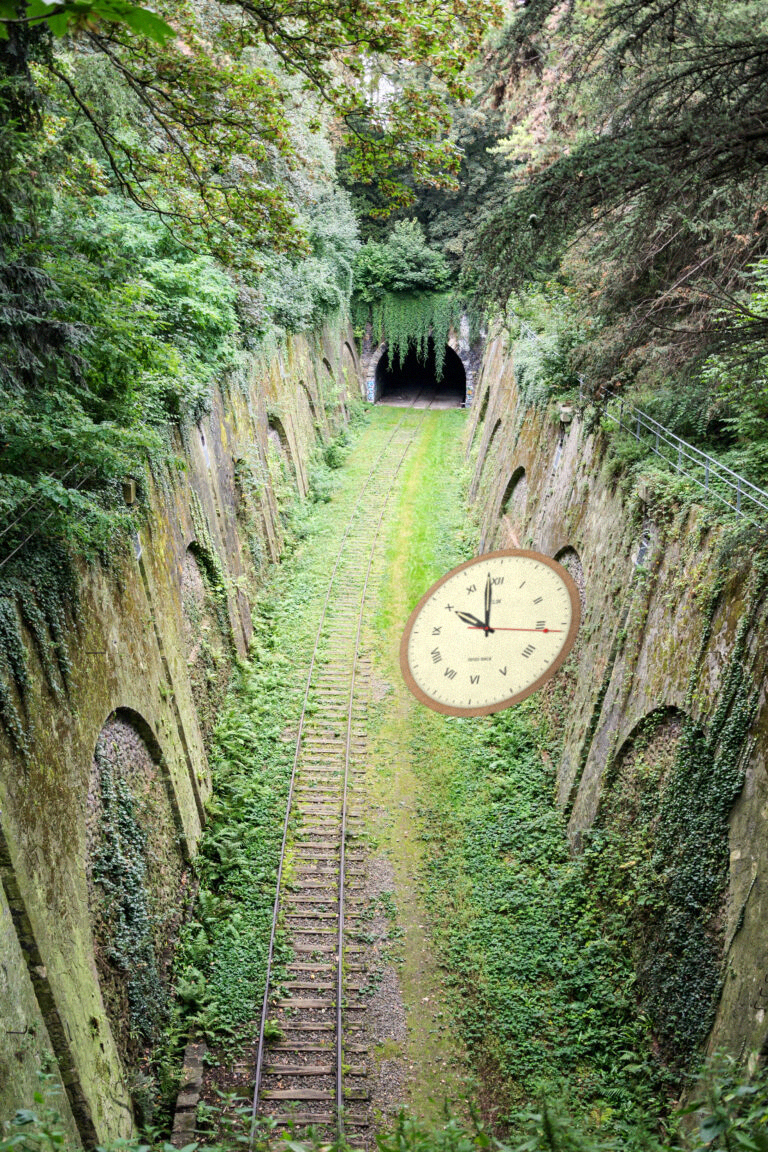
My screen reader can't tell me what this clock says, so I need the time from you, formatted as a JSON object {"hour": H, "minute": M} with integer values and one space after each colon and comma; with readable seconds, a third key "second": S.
{"hour": 9, "minute": 58, "second": 16}
